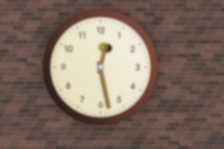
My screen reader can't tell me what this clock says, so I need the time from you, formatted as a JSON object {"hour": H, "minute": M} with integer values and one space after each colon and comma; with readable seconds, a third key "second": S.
{"hour": 12, "minute": 28}
